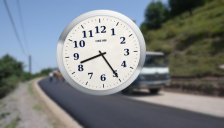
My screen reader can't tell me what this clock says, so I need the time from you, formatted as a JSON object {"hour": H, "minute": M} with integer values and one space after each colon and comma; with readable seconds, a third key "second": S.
{"hour": 8, "minute": 25}
